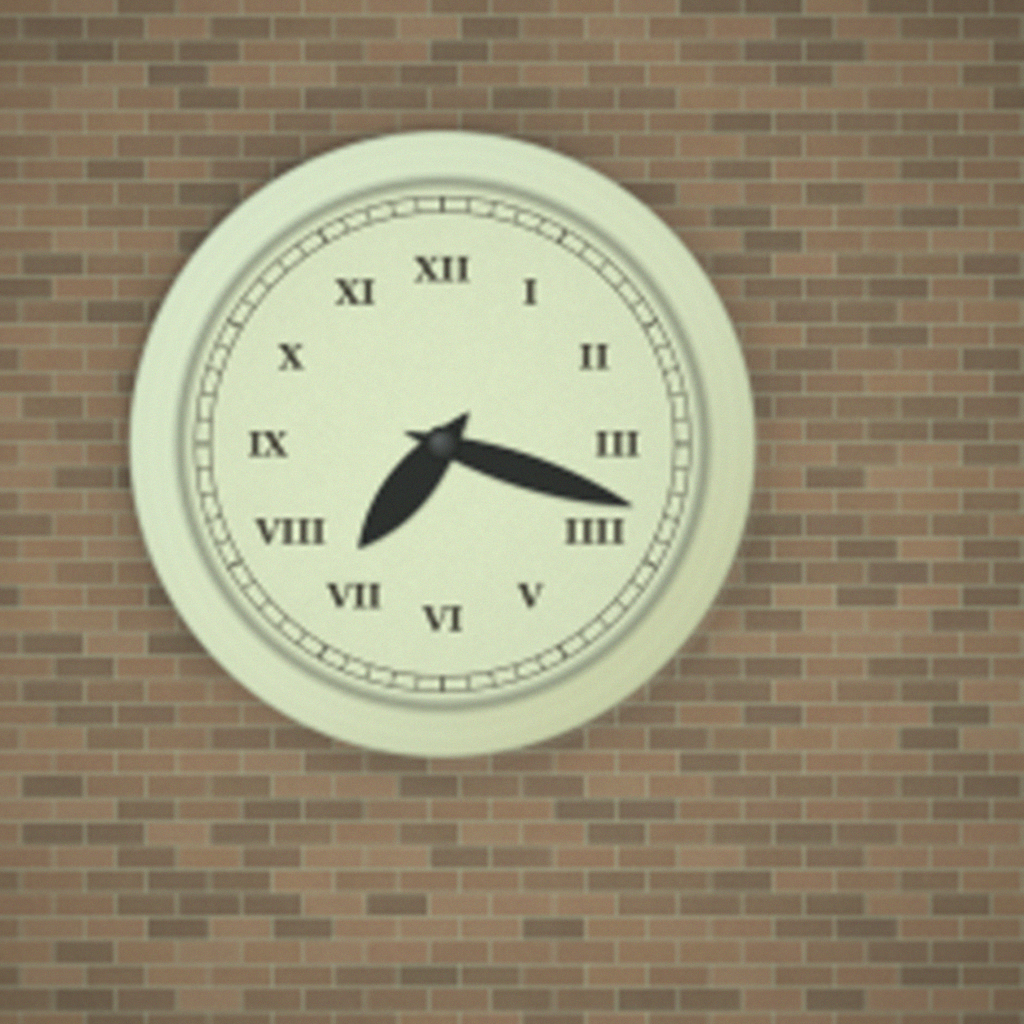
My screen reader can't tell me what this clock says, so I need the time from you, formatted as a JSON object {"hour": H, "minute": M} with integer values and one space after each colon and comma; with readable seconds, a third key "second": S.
{"hour": 7, "minute": 18}
